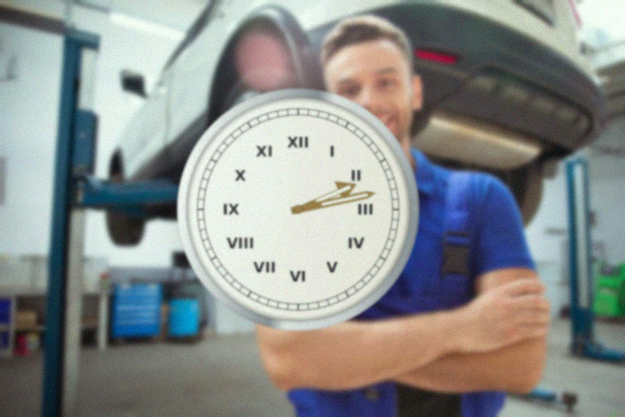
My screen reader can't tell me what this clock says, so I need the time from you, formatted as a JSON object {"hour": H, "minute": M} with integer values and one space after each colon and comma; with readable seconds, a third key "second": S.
{"hour": 2, "minute": 13}
